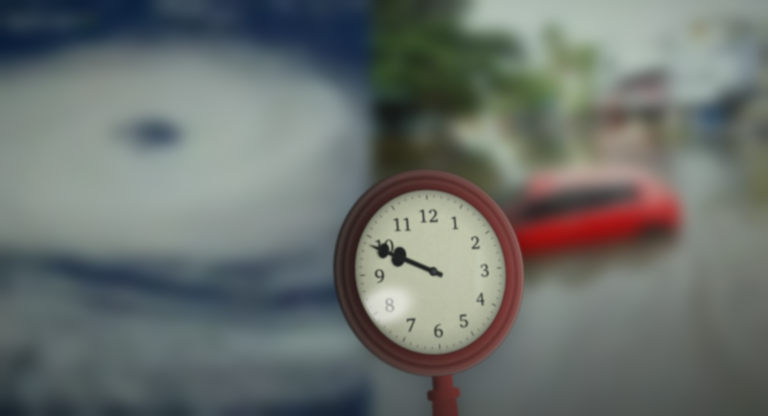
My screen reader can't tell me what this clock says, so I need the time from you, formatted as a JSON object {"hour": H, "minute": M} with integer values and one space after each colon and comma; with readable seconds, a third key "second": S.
{"hour": 9, "minute": 49}
